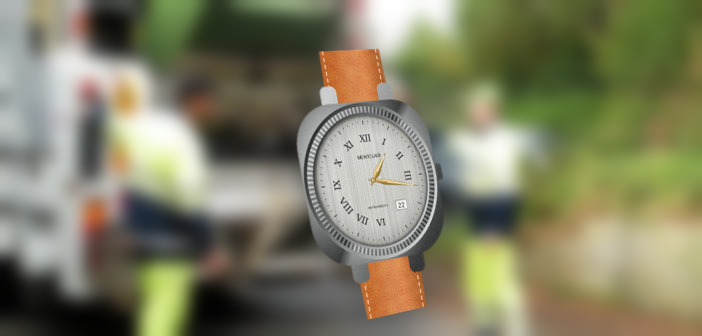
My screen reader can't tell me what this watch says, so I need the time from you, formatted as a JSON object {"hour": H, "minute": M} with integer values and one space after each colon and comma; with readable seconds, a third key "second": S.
{"hour": 1, "minute": 17}
